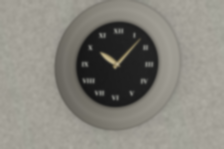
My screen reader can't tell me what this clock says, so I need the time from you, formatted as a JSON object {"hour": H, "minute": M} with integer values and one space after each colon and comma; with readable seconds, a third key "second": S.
{"hour": 10, "minute": 7}
